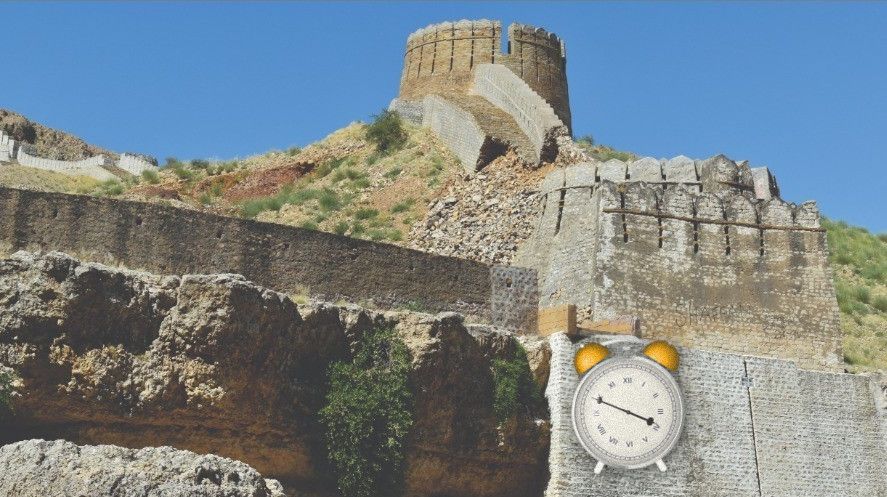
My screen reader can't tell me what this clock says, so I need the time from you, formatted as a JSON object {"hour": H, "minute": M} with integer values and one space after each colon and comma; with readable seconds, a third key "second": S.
{"hour": 3, "minute": 49}
